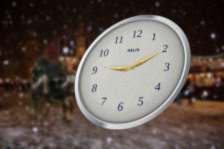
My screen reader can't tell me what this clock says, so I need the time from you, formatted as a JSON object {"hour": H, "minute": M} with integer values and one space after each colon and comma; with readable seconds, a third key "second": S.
{"hour": 9, "minute": 10}
